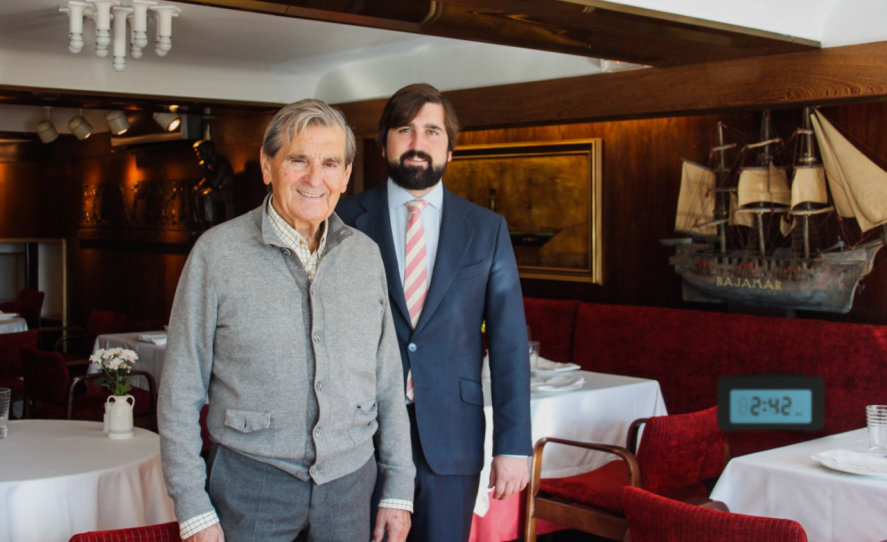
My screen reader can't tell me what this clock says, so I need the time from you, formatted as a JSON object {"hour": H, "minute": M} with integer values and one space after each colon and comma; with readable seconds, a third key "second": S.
{"hour": 2, "minute": 42}
